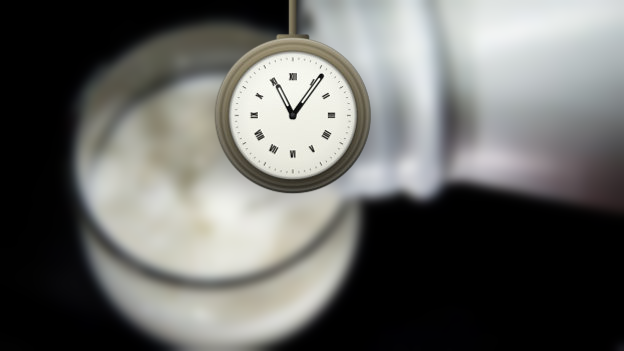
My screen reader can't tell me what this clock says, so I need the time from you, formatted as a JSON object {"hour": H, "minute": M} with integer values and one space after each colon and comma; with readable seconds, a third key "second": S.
{"hour": 11, "minute": 6}
